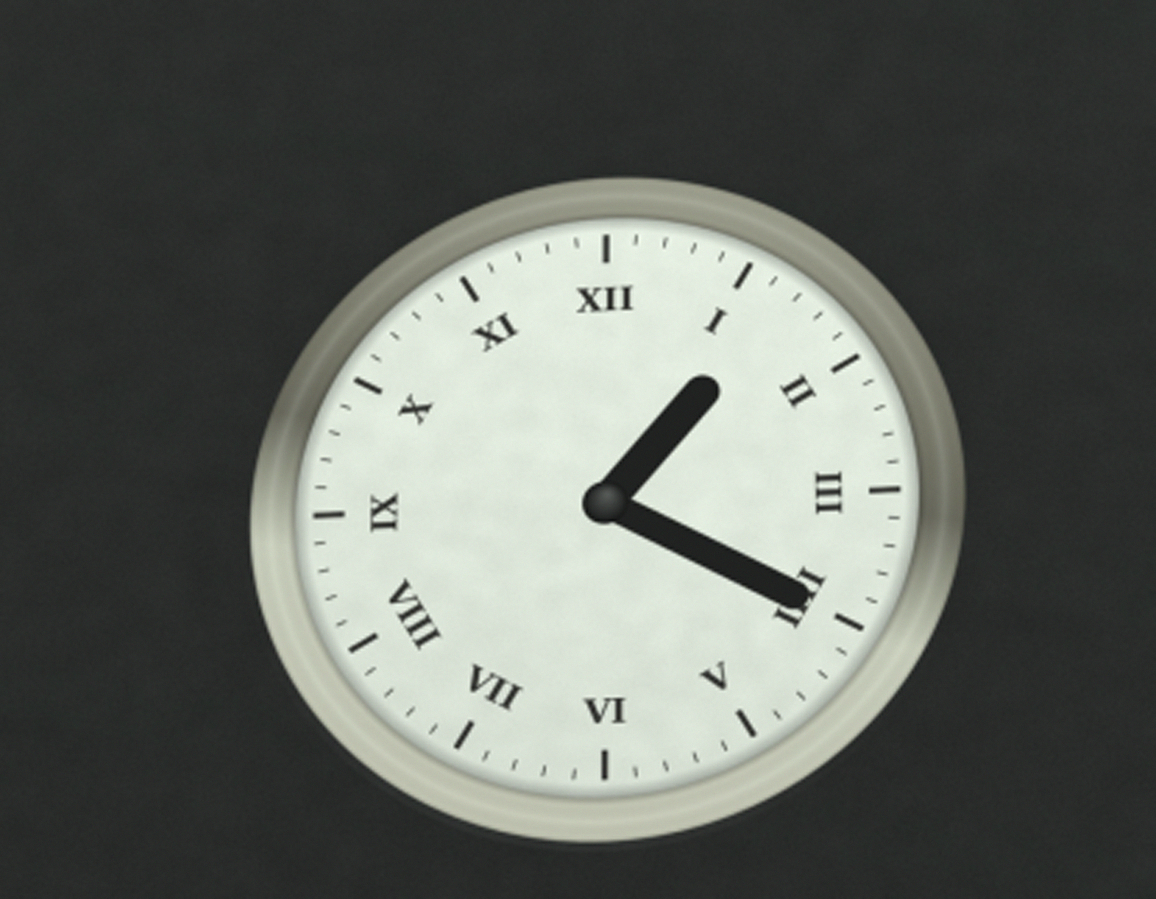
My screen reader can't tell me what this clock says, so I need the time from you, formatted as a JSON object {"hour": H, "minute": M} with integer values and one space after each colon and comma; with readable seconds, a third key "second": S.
{"hour": 1, "minute": 20}
